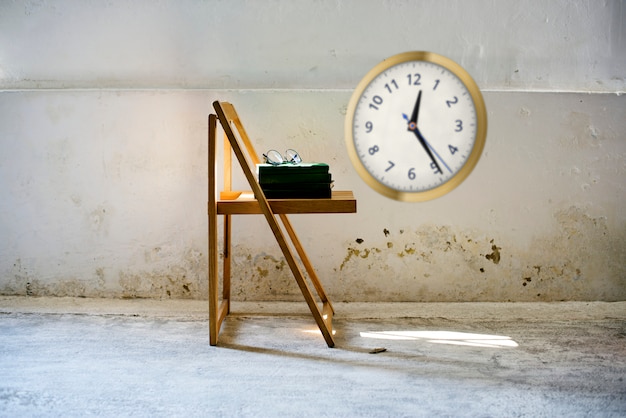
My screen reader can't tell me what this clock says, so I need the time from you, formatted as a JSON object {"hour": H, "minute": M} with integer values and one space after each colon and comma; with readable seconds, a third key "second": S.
{"hour": 12, "minute": 24, "second": 23}
